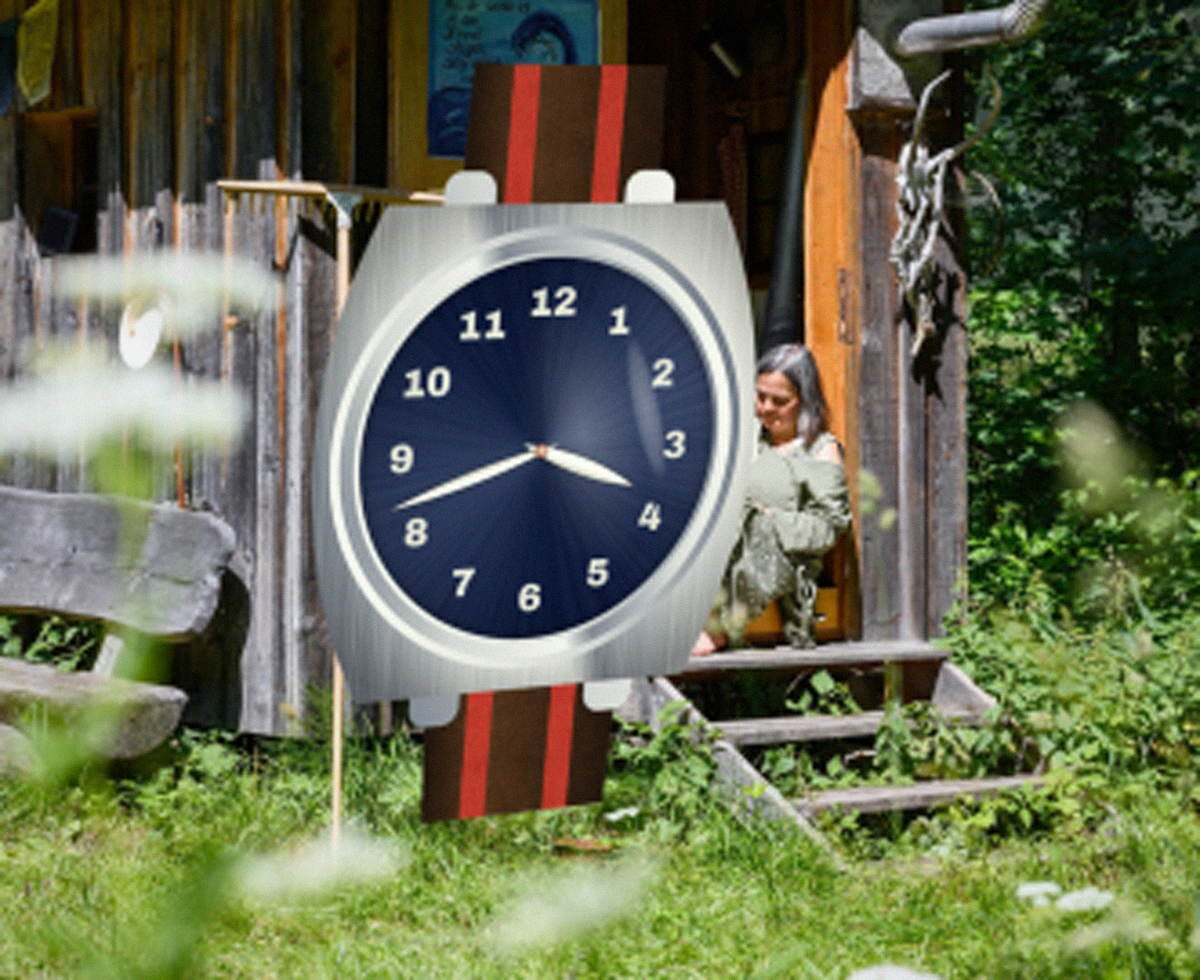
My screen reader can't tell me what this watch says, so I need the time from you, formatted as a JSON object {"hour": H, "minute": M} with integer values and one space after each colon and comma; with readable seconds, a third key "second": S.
{"hour": 3, "minute": 42}
